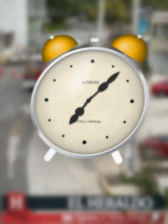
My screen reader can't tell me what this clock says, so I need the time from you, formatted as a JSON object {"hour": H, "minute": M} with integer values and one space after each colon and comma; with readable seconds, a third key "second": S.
{"hour": 7, "minute": 7}
